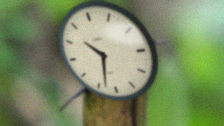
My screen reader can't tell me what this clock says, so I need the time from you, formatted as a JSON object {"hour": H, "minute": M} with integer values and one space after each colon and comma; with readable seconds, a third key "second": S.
{"hour": 10, "minute": 33}
